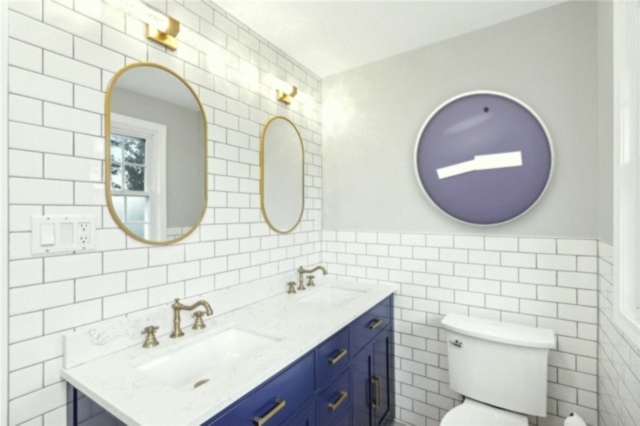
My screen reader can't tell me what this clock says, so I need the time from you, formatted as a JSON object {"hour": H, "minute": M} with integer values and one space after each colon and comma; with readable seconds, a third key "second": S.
{"hour": 2, "minute": 42}
